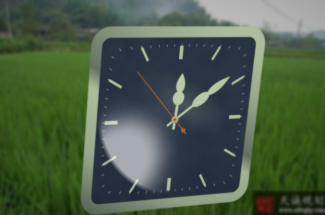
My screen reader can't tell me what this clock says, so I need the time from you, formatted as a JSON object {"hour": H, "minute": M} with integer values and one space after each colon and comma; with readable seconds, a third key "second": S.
{"hour": 12, "minute": 8, "second": 53}
